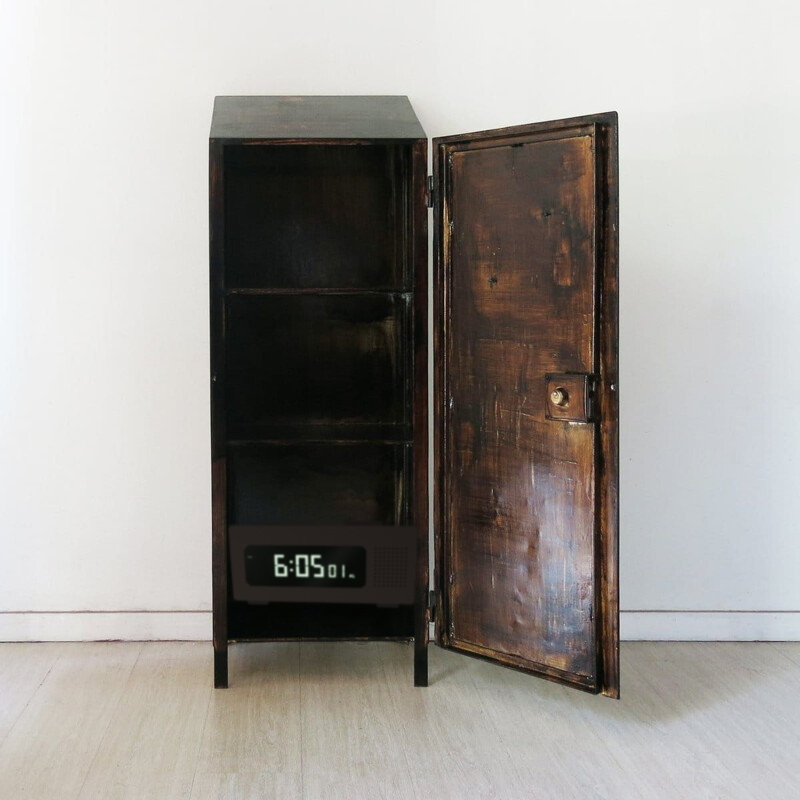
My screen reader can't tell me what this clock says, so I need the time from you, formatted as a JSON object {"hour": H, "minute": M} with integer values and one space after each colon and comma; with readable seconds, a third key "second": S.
{"hour": 6, "minute": 5, "second": 1}
